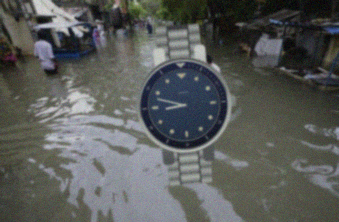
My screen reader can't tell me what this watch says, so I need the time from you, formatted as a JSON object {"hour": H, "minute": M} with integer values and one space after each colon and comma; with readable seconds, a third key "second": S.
{"hour": 8, "minute": 48}
